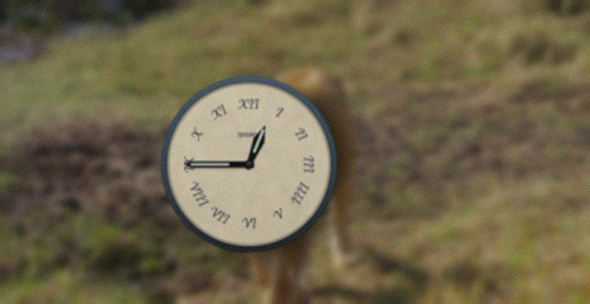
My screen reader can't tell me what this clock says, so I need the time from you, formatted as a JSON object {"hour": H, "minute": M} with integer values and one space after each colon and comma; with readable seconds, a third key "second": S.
{"hour": 12, "minute": 45}
